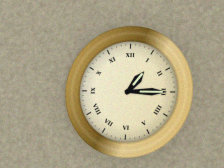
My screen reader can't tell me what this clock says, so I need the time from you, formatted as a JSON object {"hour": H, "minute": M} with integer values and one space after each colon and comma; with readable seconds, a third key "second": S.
{"hour": 1, "minute": 15}
